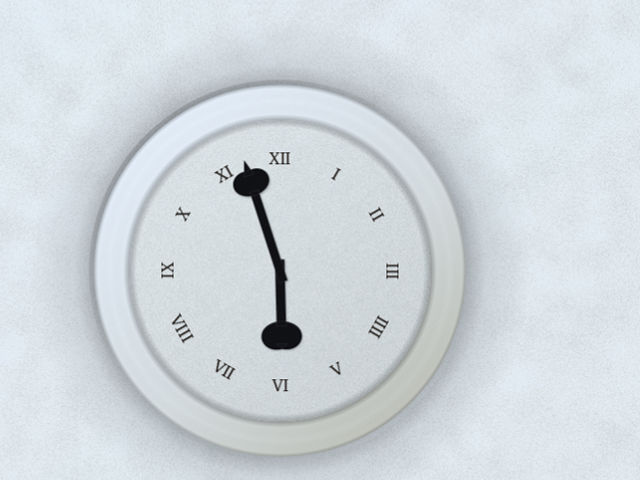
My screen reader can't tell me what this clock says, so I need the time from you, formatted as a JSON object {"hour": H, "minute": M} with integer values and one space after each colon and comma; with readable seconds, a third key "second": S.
{"hour": 5, "minute": 57}
